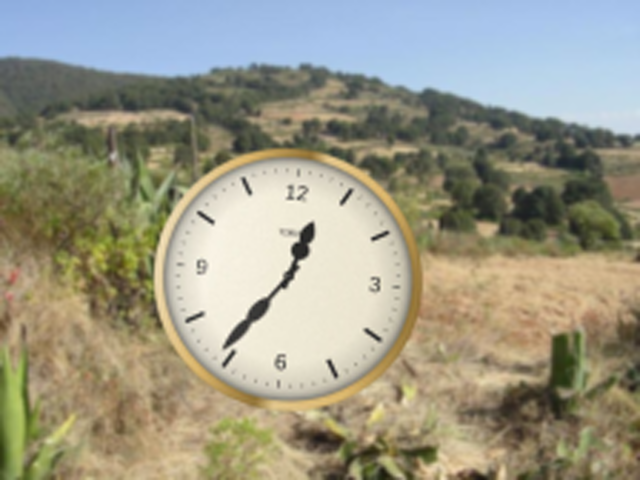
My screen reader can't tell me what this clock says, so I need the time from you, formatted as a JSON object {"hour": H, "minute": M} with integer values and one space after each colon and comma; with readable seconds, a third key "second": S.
{"hour": 12, "minute": 36}
